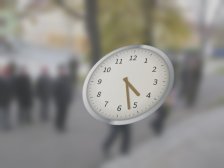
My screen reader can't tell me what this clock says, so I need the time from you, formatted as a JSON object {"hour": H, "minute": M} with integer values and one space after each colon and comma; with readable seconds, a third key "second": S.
{"hour": 4, "minute": 27}
